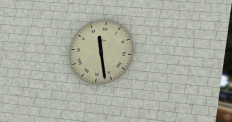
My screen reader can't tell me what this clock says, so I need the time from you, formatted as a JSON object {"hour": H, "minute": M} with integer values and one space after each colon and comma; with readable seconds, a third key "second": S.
{"hour": 11, "minute": 27}
